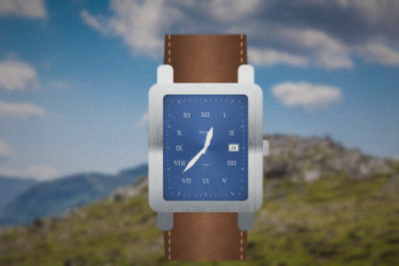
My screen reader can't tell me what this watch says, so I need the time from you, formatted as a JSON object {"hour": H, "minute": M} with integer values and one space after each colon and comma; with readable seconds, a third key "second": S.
{"hour": 12, "minute": 37}
